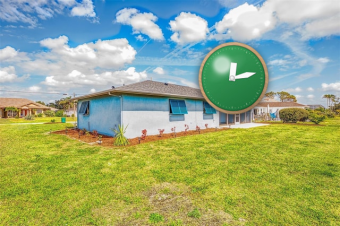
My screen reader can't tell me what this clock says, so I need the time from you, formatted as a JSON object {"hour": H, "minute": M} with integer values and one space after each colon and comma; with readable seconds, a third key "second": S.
{"hour": 12, "minute": 13}
